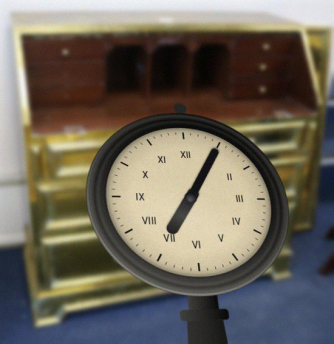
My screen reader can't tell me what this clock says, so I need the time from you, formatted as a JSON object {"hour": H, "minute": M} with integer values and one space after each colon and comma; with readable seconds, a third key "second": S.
{"hour": 7, "minute": 5}
